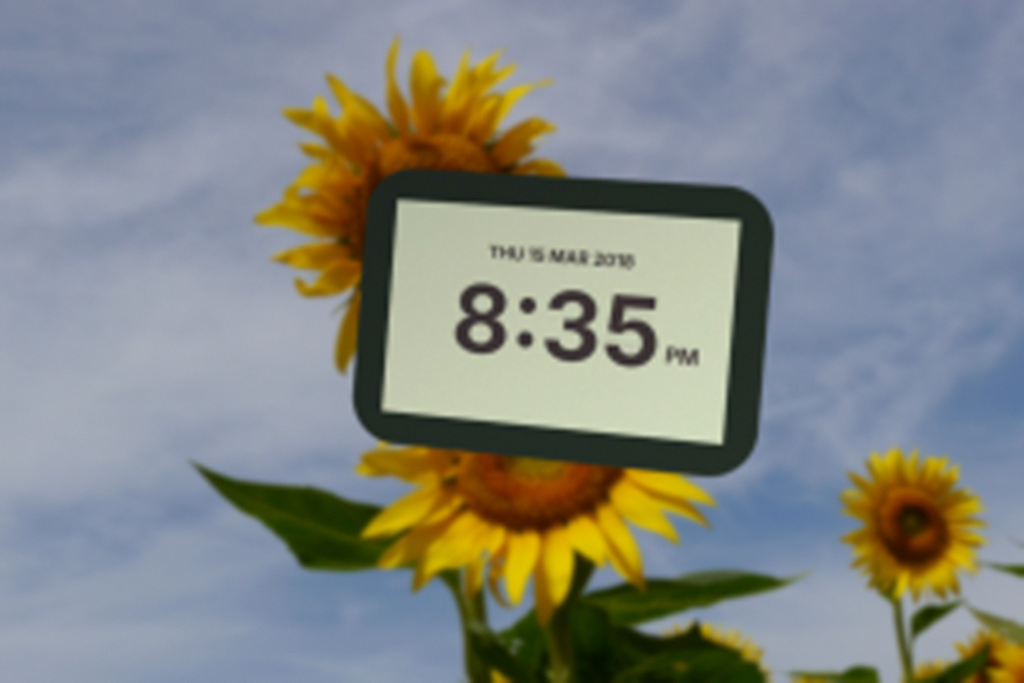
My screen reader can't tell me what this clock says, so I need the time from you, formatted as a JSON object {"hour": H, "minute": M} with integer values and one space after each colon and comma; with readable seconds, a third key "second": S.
{"hour": 8, "minute": 35}
